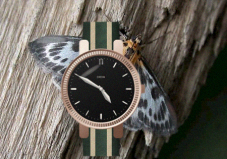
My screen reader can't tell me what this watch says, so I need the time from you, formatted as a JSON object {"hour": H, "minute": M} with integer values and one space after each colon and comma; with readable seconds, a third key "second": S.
{"hour": 4, "minute": 50}
